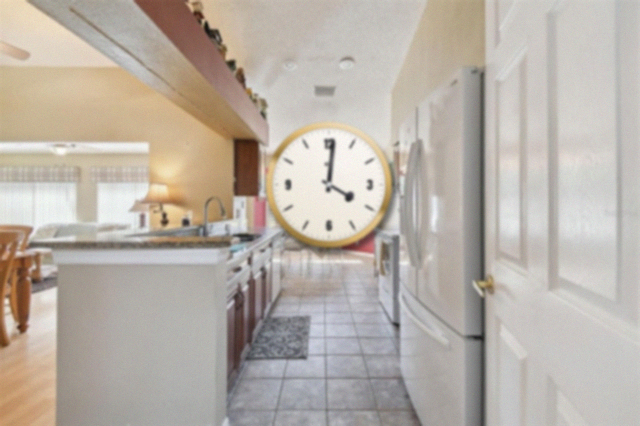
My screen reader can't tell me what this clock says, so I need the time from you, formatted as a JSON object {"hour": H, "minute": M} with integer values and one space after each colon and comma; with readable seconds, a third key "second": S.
{"hour": 4, "minute": 1}
